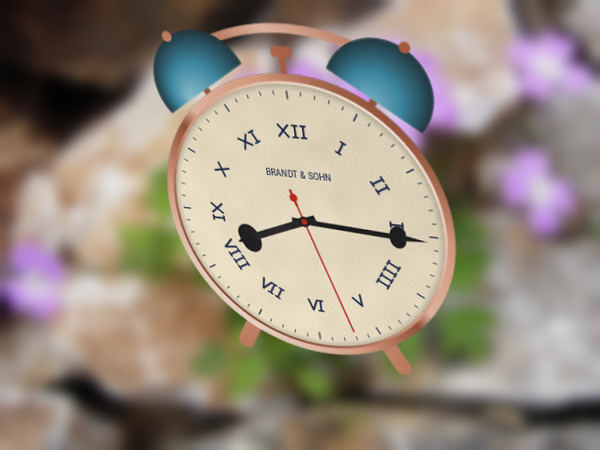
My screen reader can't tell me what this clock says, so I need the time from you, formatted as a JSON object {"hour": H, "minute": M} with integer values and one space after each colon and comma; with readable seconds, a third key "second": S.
{"hour": 8, "minute": 15, "second": 27}
